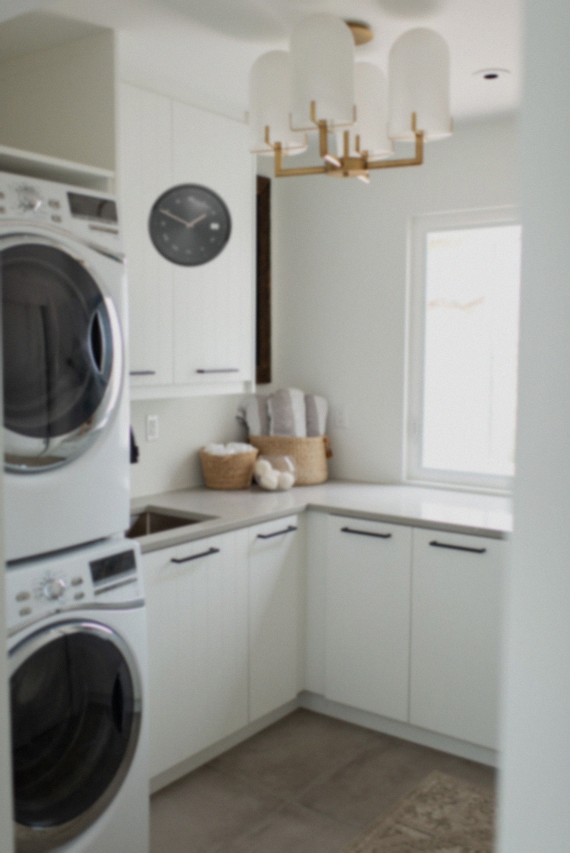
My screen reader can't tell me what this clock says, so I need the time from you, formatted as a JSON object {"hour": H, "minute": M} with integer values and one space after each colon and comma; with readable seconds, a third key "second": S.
{"hour": 1, "minute": 49}
